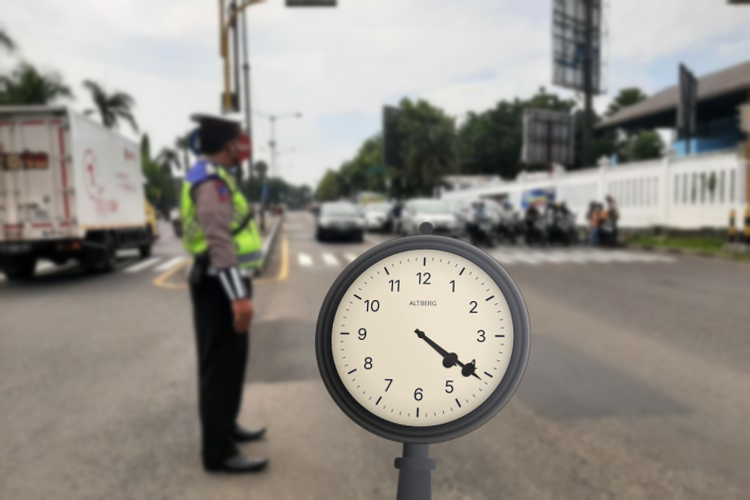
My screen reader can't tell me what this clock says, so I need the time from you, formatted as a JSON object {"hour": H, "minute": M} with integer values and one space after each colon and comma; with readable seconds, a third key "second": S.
{"hour": 4, "minute": 21}
